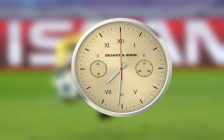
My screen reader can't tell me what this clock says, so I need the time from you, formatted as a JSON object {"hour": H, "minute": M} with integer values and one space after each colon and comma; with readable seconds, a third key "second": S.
{"hour": 7, "minute": 31}
